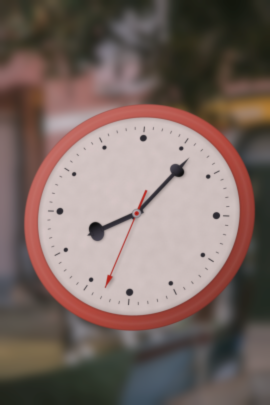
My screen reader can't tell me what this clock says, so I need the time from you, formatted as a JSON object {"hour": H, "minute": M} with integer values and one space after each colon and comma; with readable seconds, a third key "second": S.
{"hour": 8, "minute": 6, "second": 33}
